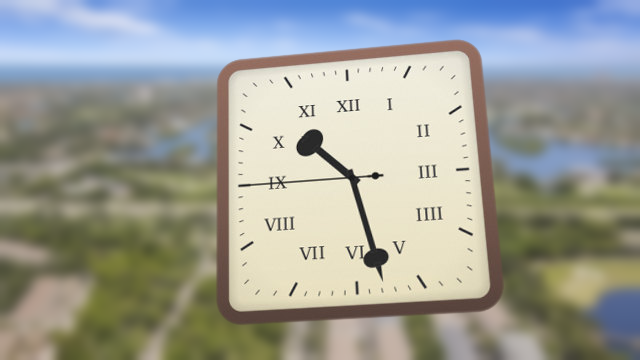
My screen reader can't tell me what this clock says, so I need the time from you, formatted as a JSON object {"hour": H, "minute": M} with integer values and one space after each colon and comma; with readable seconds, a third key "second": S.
{"hour": 10, "minute": 27, "second": 45}
